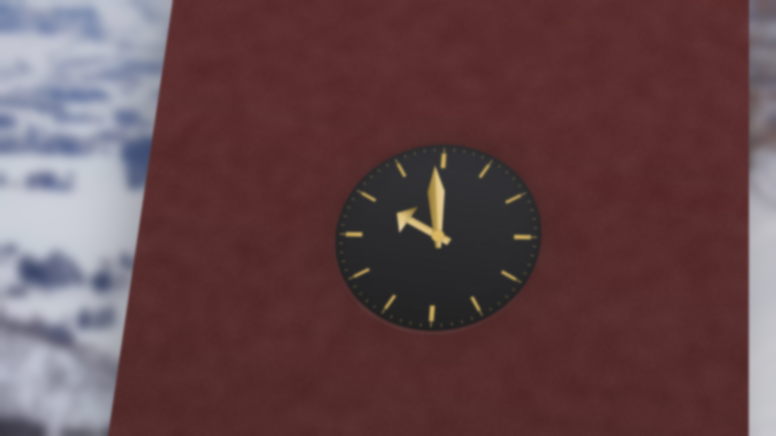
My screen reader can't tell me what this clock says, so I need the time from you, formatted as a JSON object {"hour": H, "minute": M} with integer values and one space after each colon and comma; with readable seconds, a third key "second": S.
{"hour": 9, "minute": 59}
